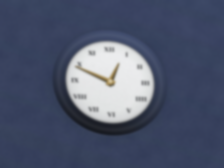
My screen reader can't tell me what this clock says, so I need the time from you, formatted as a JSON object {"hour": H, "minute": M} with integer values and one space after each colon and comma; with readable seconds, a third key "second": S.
{"hour": 12, "minute": 49}
